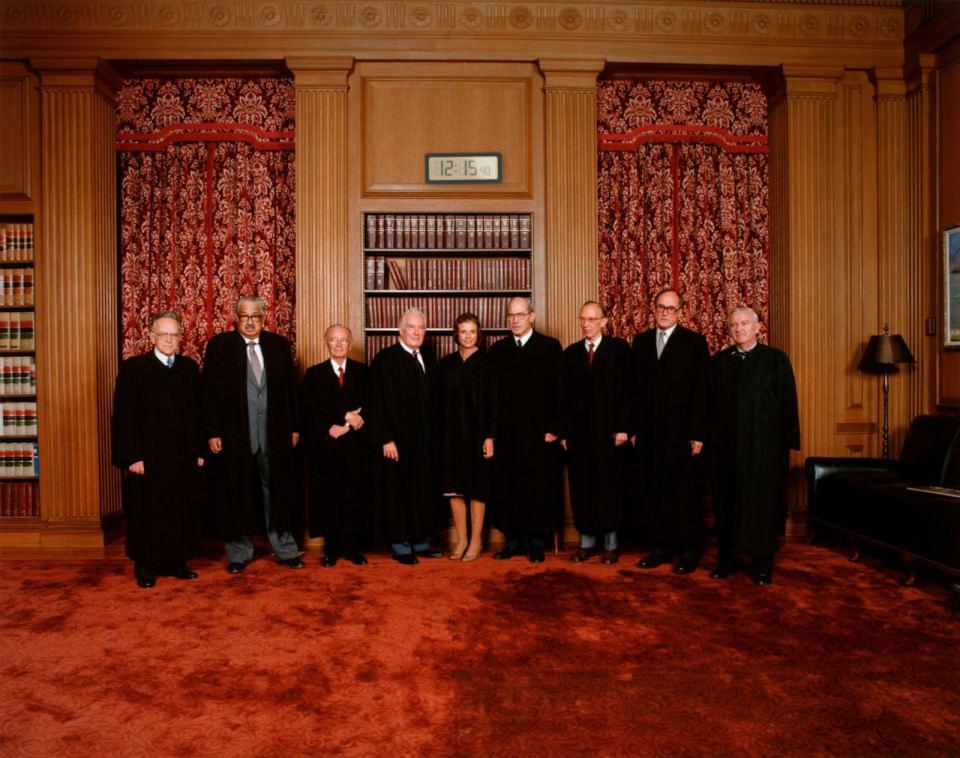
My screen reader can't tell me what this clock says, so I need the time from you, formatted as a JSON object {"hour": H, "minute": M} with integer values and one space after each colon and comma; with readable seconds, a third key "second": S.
{"hour": 12, "minute": 15}
